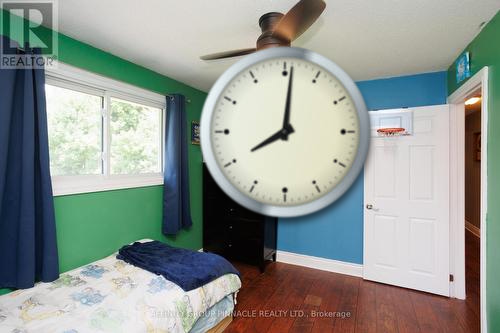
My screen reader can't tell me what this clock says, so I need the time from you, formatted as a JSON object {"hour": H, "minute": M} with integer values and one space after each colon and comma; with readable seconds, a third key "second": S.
{"hour": 8, "minute": 1}
